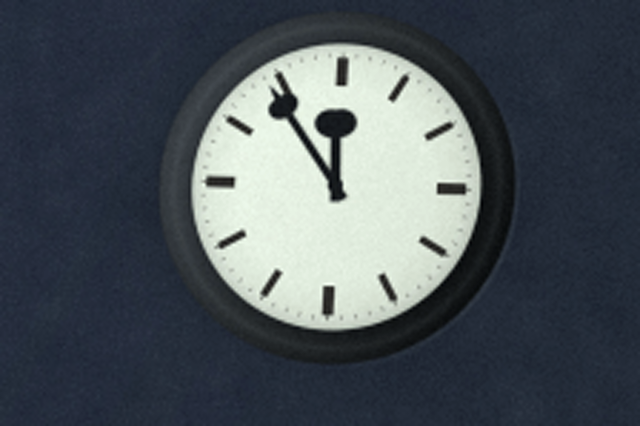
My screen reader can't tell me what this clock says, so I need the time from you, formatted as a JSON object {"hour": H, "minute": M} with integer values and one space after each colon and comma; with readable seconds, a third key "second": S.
{"hour": 11, "minute": 54}
